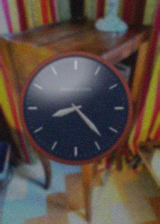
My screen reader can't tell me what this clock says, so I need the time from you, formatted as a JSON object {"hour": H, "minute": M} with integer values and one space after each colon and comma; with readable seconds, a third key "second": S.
{"hour": 8, "minute": 23}
